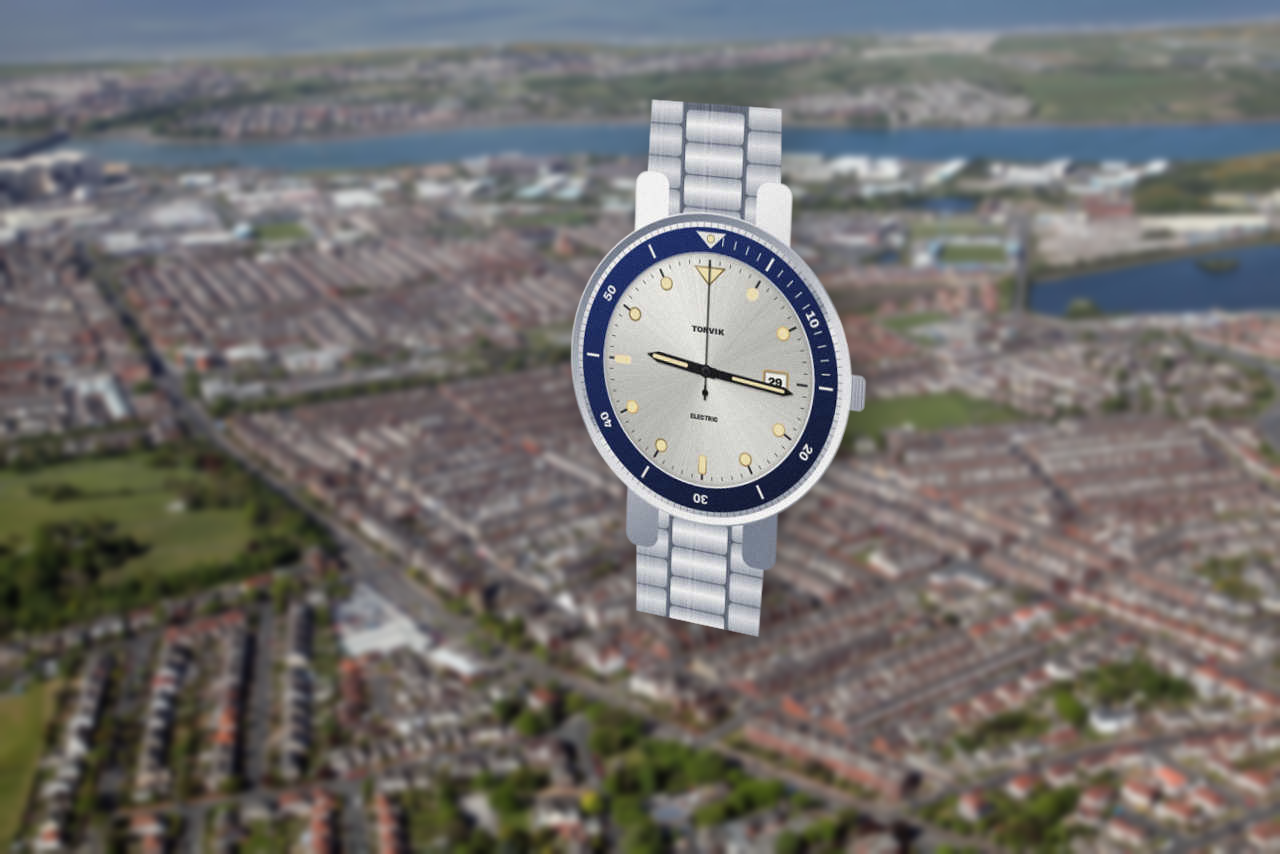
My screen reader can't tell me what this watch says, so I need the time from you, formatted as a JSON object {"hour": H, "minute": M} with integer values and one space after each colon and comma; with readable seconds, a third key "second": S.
{"hour": 9, "minute": 16, "second": 0}
